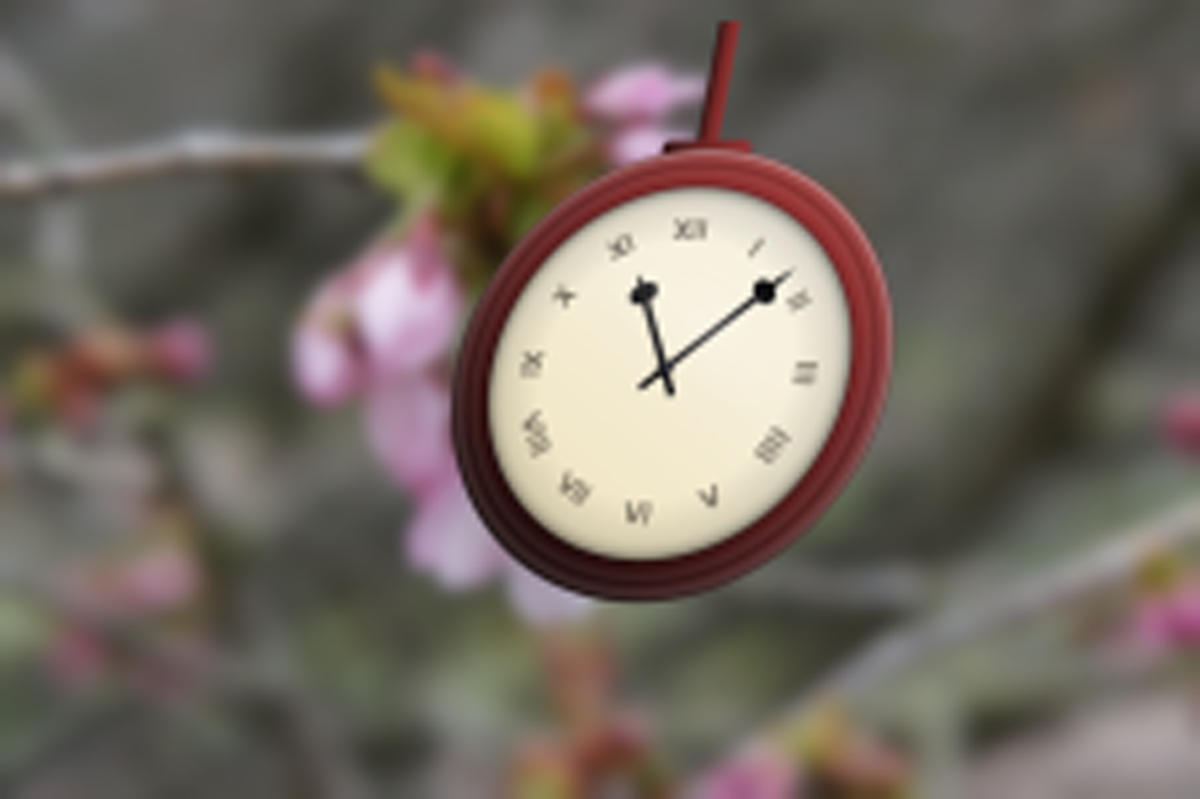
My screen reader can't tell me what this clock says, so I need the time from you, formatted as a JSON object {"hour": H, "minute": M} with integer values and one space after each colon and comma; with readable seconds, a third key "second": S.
{"hour": 11, "minute": 8}
